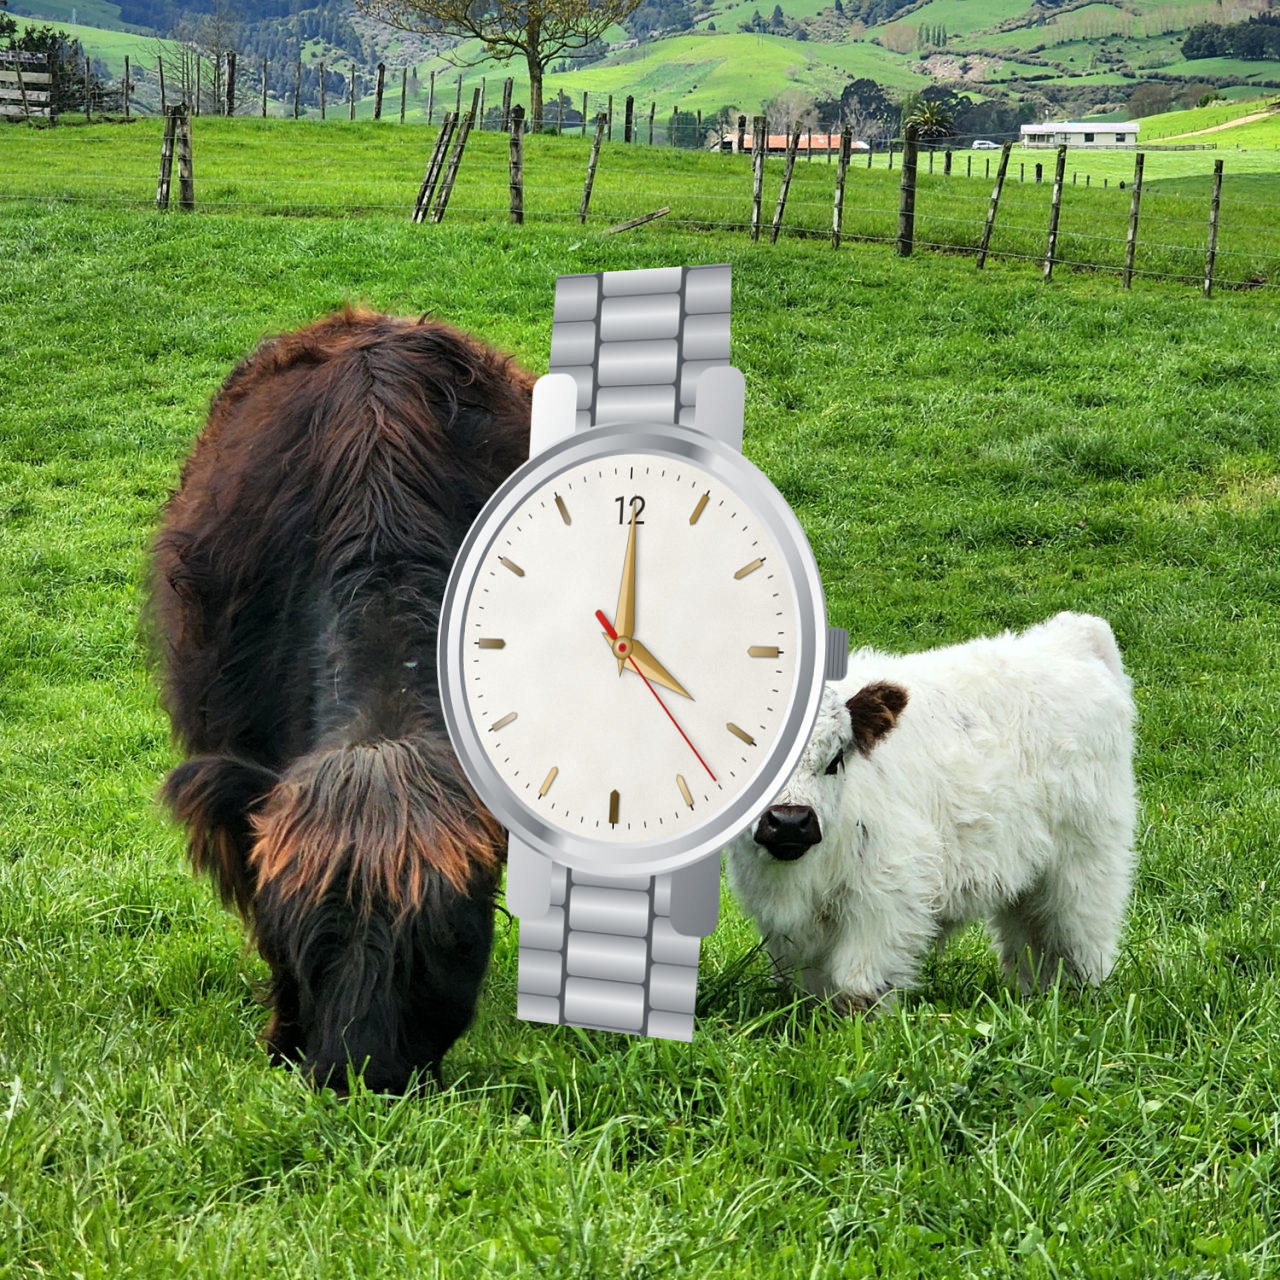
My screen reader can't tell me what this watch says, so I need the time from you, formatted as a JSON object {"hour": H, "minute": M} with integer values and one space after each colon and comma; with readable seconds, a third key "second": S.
{"hour": 4, "minute": 0, "second": 23}
